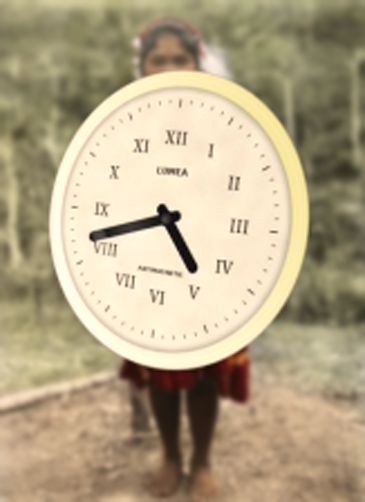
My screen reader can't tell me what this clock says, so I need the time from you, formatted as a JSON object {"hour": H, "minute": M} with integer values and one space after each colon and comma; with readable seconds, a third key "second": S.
{"hour": 4, "minute": 42}
